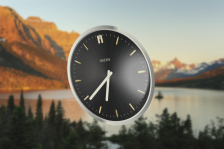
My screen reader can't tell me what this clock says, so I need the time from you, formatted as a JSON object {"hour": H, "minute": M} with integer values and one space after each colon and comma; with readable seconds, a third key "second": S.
{"hour": 6, "minute": 39}
